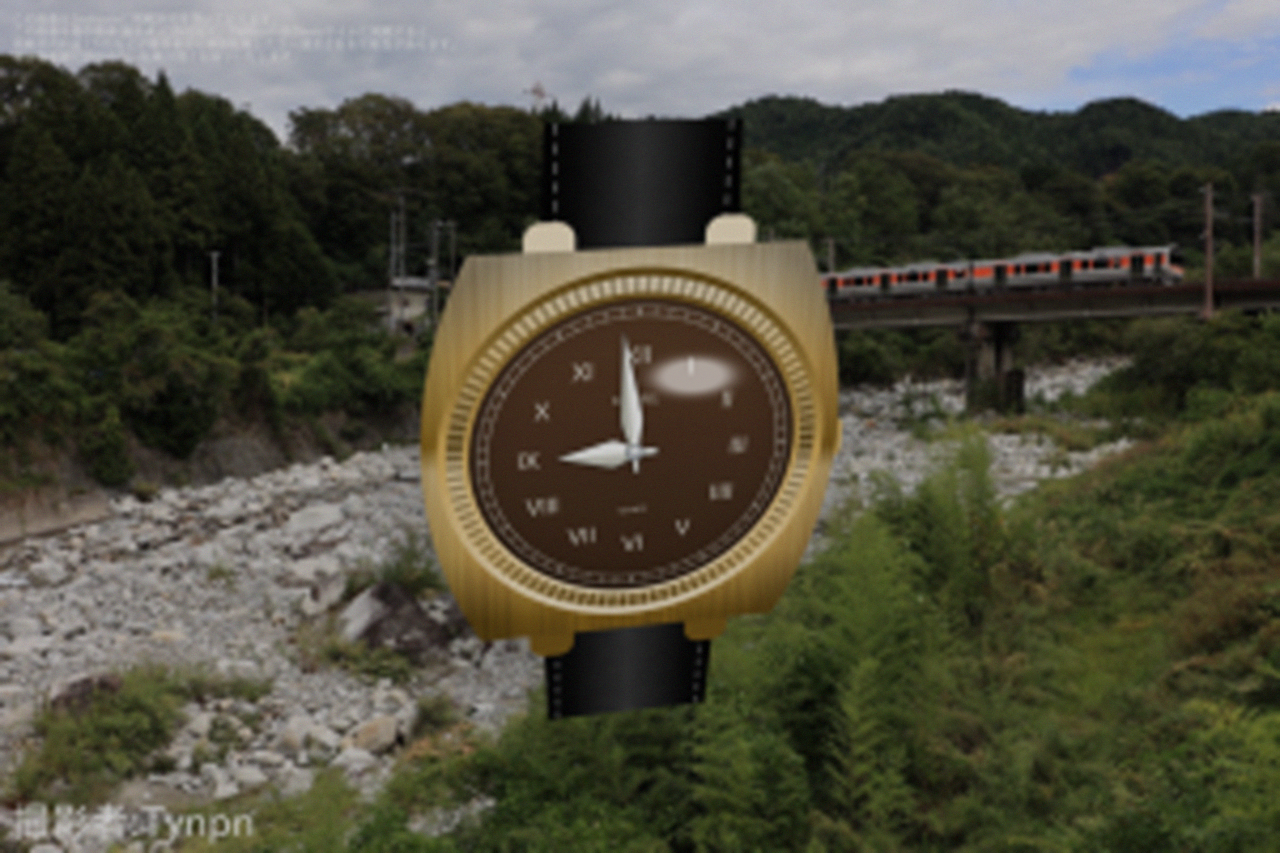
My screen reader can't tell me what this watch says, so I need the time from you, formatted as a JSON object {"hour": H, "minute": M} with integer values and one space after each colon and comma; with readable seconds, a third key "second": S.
{"hour": 8, "minute": 59}
